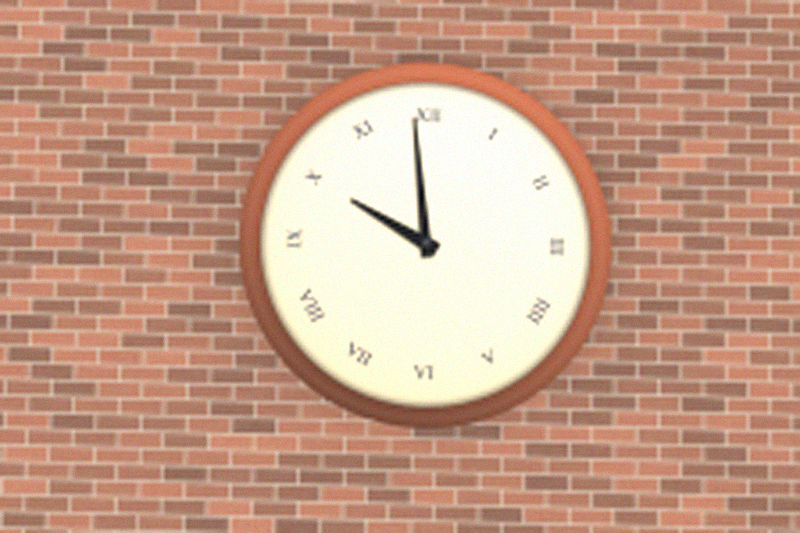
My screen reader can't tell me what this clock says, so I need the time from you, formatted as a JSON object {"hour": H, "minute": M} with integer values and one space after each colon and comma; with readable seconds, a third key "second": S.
{"hour": 9, "minute": 59}
